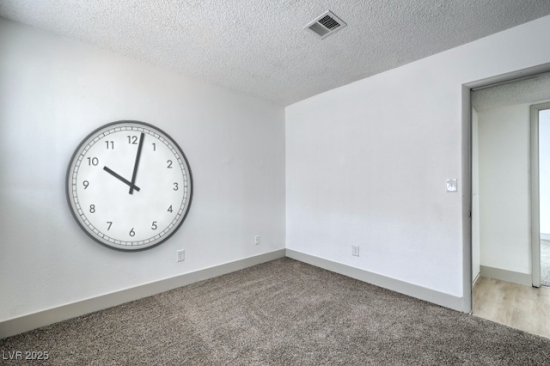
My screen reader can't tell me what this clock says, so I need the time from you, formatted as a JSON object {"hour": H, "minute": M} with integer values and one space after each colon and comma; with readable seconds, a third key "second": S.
{"hour": 10, "minute": 2}
